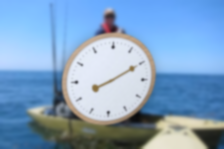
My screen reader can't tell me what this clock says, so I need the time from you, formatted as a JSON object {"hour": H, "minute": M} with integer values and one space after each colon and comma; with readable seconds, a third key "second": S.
{"hour": 8, "minute": 10}
